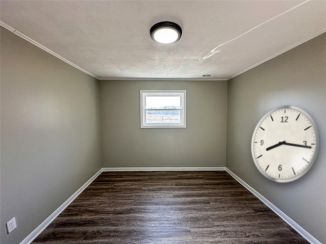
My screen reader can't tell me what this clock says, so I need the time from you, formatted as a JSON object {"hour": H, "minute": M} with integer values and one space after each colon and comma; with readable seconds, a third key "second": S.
{"hour": 8, "minute": 16}
